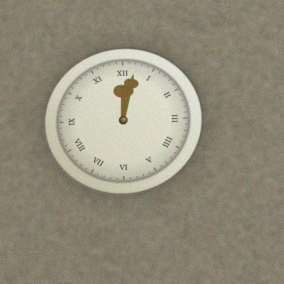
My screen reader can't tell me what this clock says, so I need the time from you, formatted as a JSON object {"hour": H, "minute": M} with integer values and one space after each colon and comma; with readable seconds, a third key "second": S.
{"hour": 12, "minute": 2}
